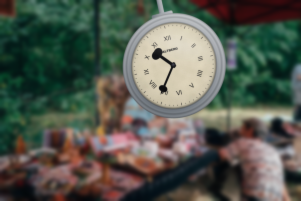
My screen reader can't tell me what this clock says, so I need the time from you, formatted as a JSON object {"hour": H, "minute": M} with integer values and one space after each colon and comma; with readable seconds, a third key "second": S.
{"hour": 10, "minute": 36}
